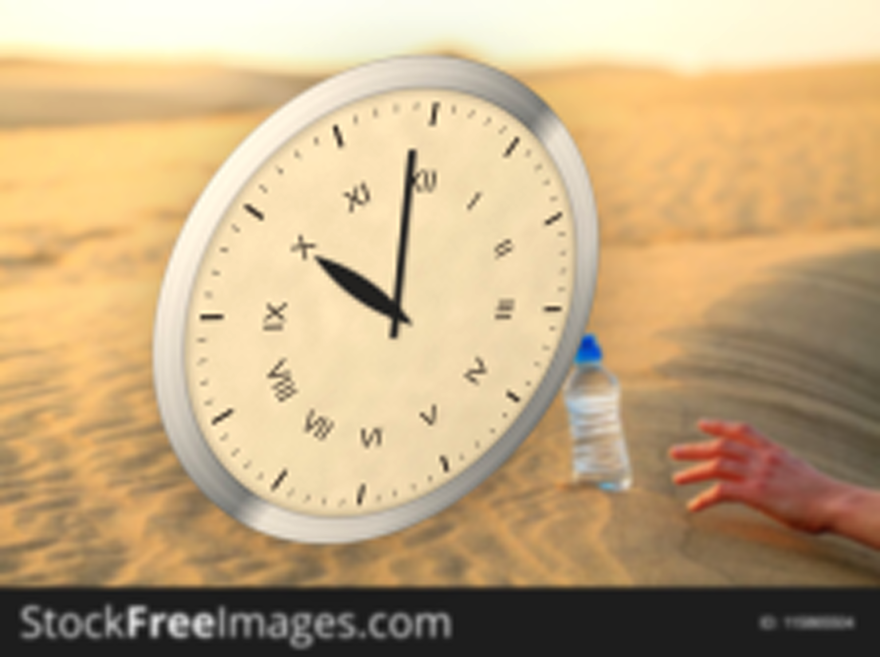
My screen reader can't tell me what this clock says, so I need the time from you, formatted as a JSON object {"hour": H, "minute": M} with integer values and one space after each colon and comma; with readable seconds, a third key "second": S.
{"hour": 9, "minute": 59}
